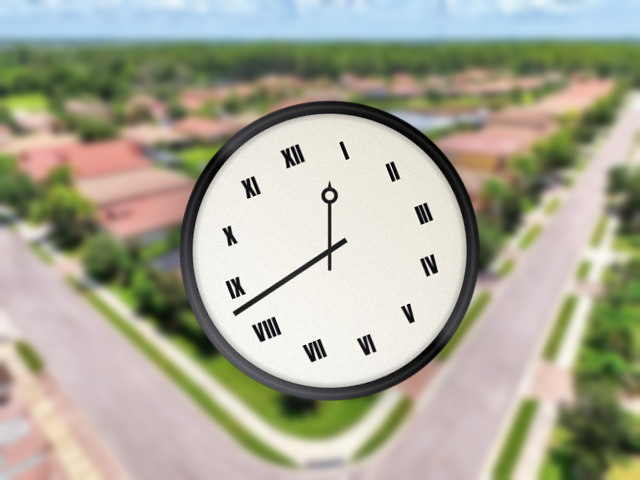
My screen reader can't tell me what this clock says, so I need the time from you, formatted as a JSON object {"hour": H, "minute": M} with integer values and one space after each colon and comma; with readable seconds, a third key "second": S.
{"hour": 12, "minute": 43}
